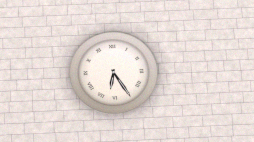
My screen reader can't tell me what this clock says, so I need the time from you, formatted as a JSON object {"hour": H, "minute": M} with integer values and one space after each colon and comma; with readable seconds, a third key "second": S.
{"hour": 6, "minute": 25}
